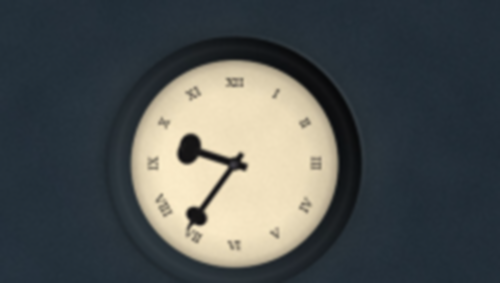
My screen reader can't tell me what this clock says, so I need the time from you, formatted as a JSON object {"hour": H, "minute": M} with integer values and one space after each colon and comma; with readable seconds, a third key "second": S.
{"hour": 9, "minute": 36}
